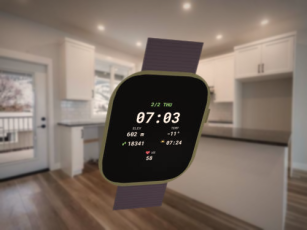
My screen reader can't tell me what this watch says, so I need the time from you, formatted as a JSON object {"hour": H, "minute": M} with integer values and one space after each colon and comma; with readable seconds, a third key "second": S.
{"hour": 7, "minute": 3}
